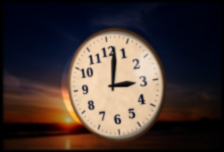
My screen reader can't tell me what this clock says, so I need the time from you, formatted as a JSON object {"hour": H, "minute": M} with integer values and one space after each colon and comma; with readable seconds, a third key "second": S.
{"hour": 3, "minute": 2}
